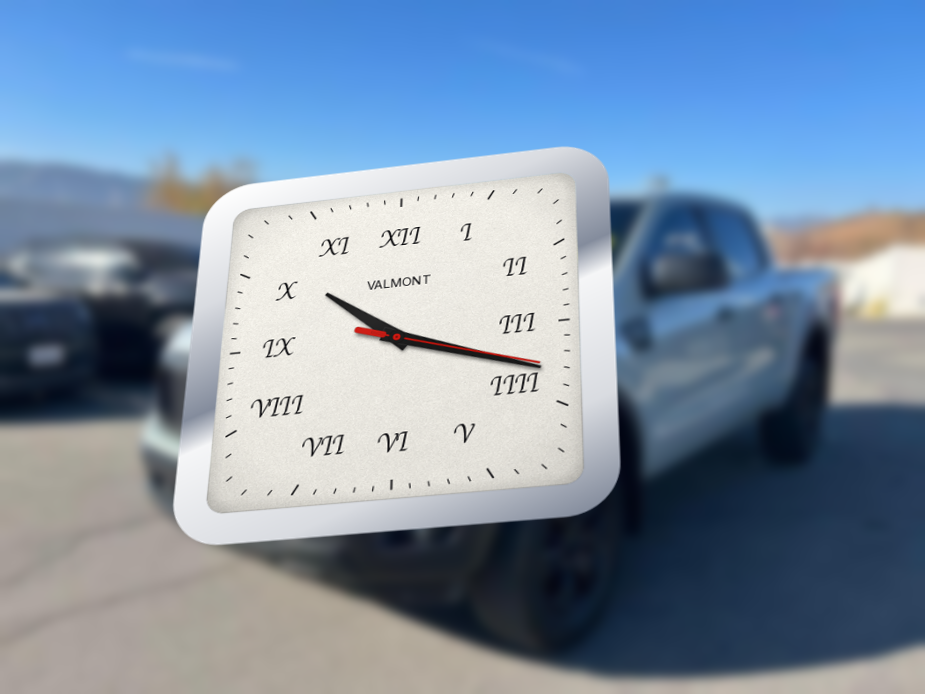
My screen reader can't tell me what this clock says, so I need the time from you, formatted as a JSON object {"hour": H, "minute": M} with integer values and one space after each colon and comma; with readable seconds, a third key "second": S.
{"hour": 10, "minute": 18, "second": 18}
